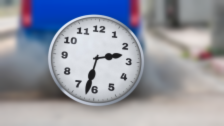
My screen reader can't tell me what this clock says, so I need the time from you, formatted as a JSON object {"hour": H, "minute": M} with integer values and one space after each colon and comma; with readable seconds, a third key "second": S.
{"hour": 2, "minute": 32}
